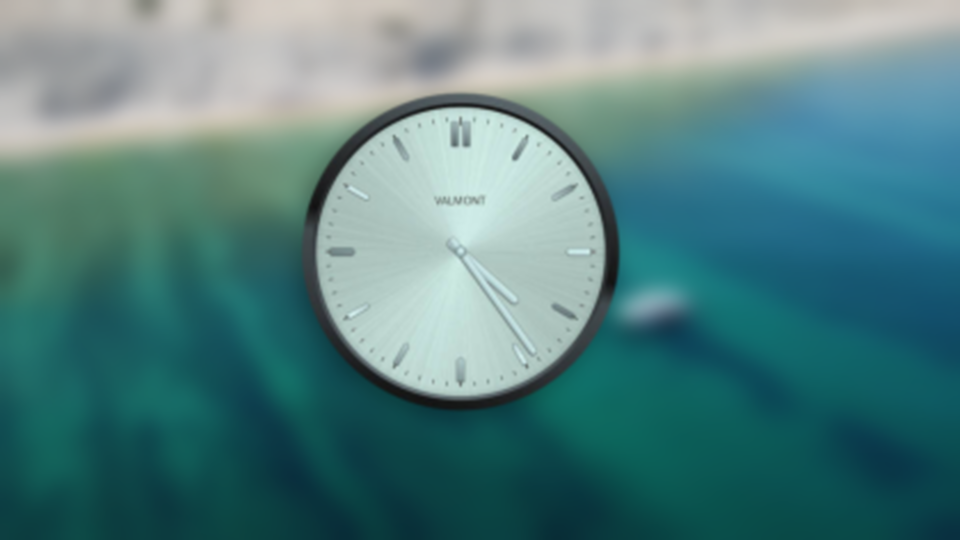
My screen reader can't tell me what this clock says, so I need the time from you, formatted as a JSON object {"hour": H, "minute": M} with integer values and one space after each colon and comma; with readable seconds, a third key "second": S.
{"hour": 4, "minute": 24}
